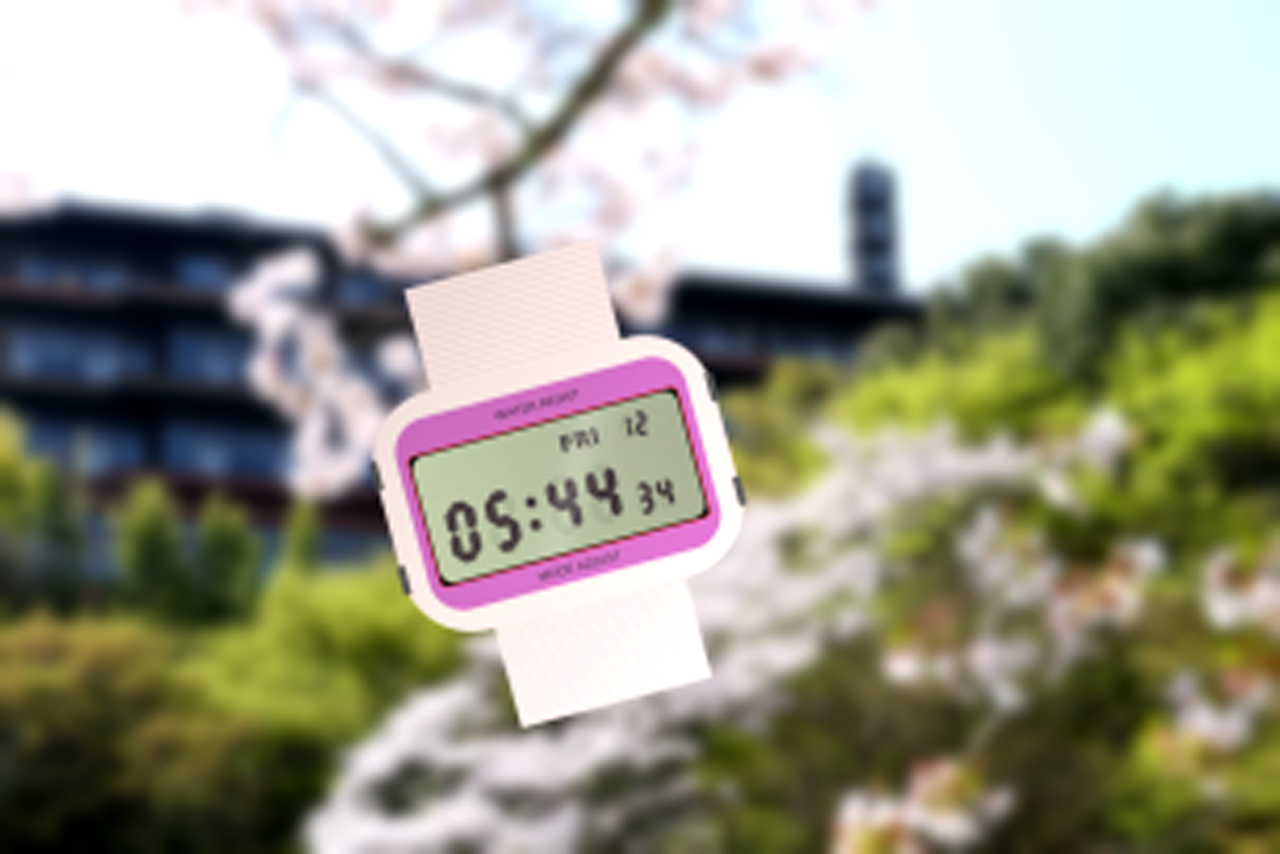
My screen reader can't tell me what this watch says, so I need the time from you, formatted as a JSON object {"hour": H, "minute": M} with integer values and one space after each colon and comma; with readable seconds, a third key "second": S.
{"hour": 5, "minute": 44, "second": 34}
